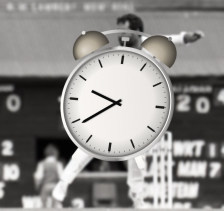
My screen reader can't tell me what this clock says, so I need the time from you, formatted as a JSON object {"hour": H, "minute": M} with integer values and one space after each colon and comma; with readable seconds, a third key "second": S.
{"hour": 9, "minute": 39}
